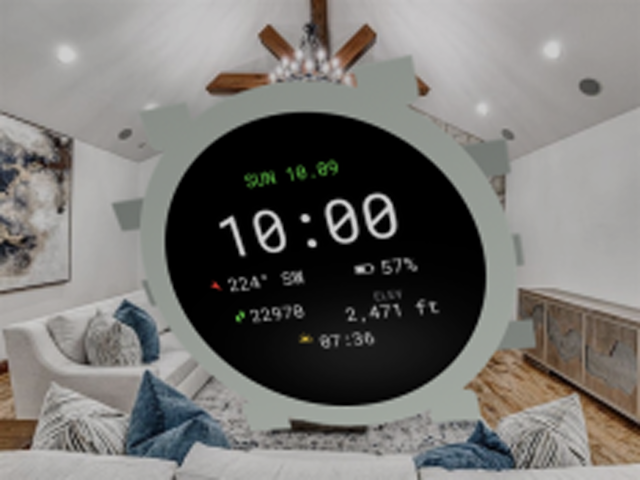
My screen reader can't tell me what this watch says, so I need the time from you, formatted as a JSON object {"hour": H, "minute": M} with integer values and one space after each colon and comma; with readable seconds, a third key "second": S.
{"hour": 10, "minute": 0}
